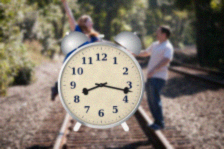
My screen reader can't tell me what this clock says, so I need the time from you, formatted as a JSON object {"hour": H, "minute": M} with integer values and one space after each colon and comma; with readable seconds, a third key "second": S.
{"hour": 8, "minute": 17}
